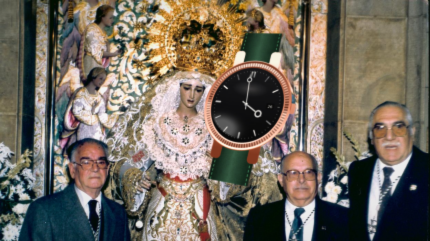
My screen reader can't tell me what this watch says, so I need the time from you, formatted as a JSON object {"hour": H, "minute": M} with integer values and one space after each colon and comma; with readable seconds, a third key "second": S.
{"hour": 3, "minute": 59}
